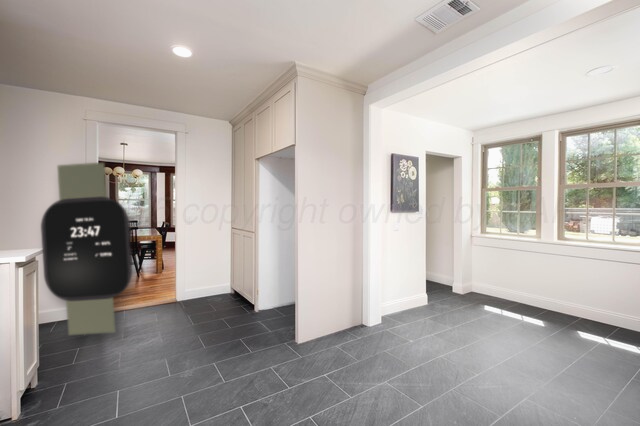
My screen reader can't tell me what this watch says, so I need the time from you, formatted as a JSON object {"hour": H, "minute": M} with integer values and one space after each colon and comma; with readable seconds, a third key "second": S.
{"hour": 23, "minute": 47}
